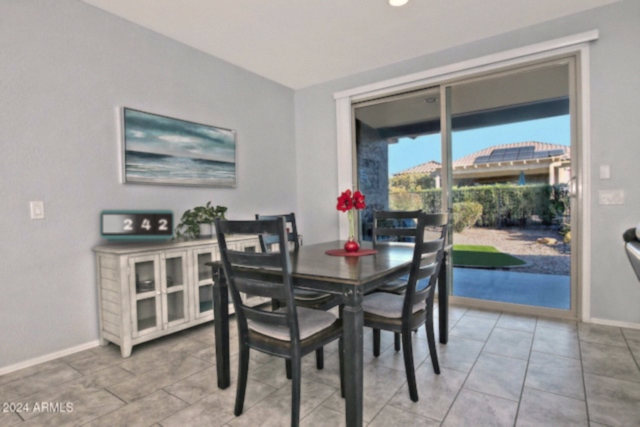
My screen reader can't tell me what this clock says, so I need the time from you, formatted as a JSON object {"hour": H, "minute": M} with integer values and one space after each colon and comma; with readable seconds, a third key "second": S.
{"hour": 2, "minute": 42}
